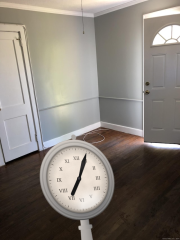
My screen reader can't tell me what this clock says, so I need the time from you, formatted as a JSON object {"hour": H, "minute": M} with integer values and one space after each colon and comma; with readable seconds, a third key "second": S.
{"hour": 7, "minute": 4}
